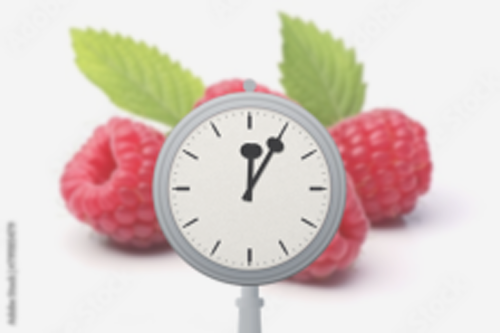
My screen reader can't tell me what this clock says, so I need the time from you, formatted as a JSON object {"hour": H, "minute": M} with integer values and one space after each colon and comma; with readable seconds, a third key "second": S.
{"hour": 12, "minute": 5}
